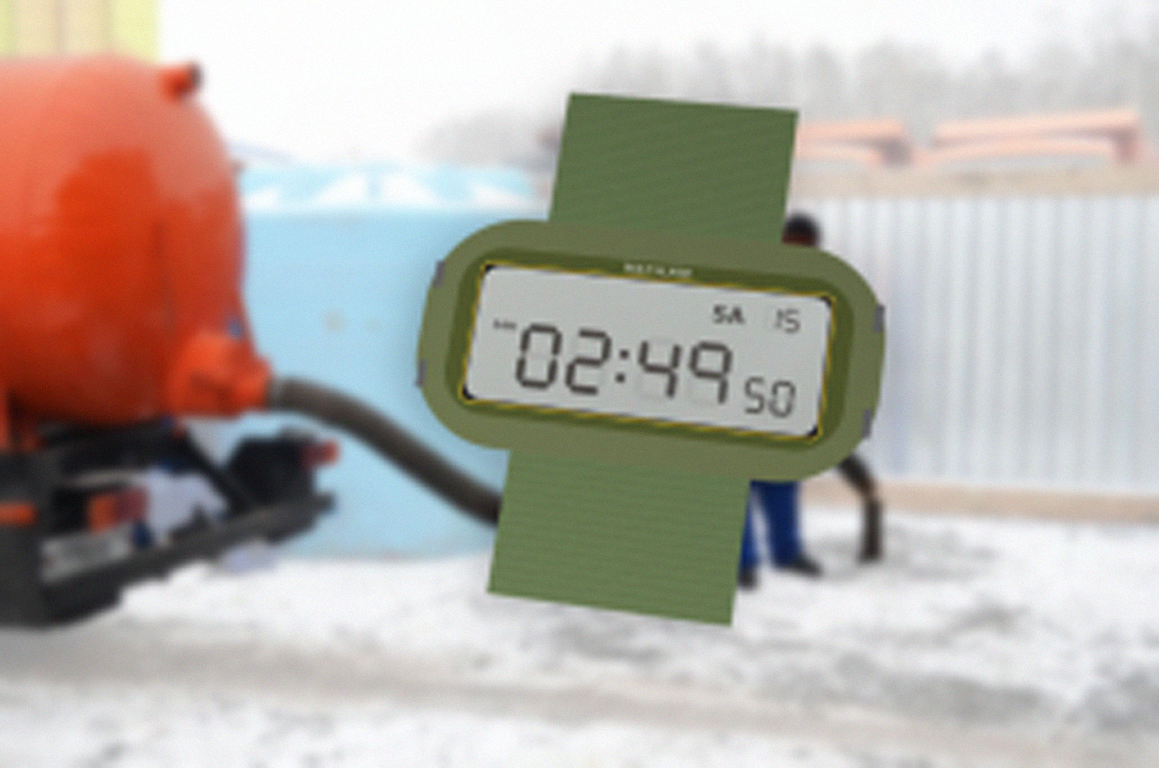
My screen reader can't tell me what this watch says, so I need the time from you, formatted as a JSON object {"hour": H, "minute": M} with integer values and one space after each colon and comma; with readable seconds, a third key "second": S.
{"hour": 2, "minute": 49, "second": 50}
